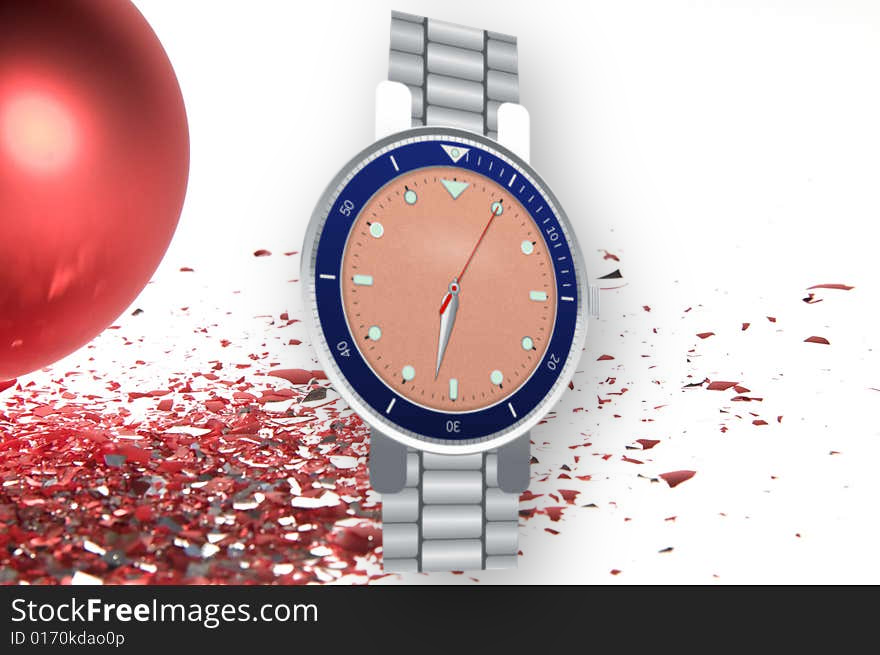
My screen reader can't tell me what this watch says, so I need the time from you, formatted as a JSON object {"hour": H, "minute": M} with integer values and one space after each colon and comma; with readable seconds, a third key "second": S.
{"hour": 6, "minute": 32, "second": 5}
